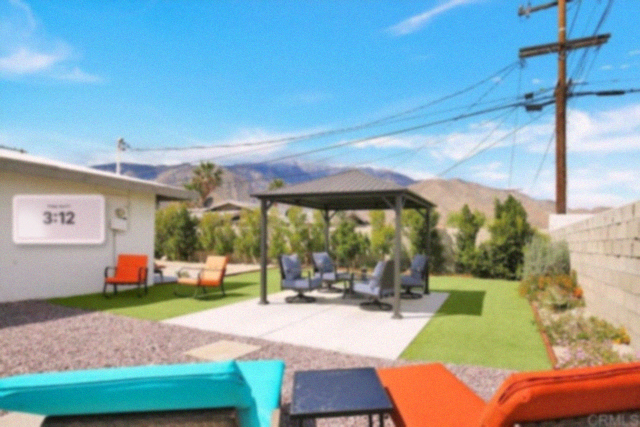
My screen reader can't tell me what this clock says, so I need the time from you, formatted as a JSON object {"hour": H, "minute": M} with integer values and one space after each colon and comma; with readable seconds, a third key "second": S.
{"hour": 3, "minute": 12}
